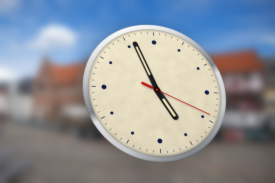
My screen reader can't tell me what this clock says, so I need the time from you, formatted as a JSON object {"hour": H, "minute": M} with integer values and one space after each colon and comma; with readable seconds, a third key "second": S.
{"hour": 4, "minute": 56, "second": 19}
